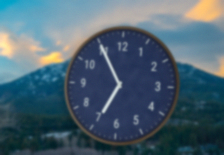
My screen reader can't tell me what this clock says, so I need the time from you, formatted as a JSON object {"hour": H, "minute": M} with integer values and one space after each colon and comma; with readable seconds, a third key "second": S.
{"hour": 6, "minute": 55}
